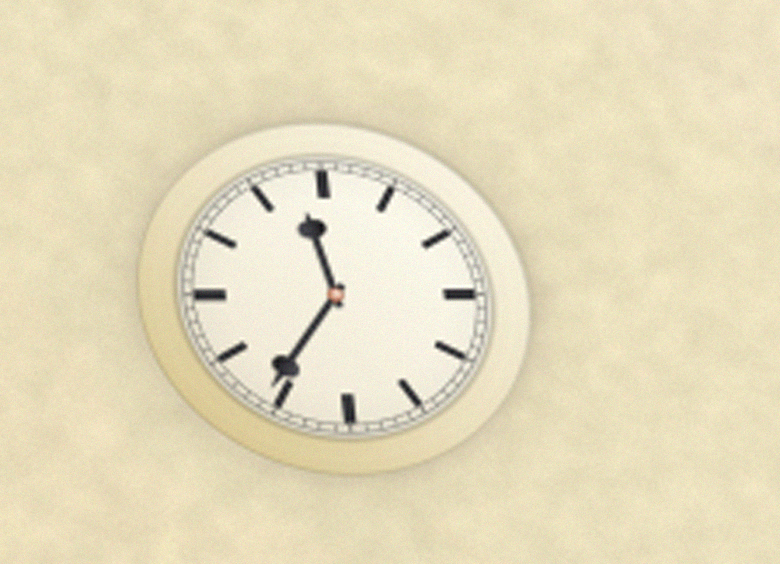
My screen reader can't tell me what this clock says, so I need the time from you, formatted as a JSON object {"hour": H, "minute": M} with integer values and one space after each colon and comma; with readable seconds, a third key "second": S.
{"hour": 11, "minute": 36}
